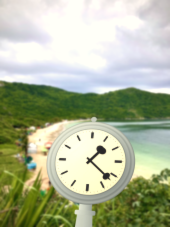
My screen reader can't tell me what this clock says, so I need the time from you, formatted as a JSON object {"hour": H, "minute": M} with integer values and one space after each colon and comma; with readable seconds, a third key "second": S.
{"hour": 1, "minute": 22}
